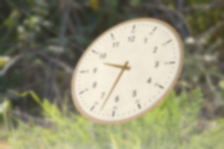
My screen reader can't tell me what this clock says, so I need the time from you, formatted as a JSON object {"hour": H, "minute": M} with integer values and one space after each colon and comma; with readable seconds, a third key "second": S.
{"hour": 9, "minute": 33}
